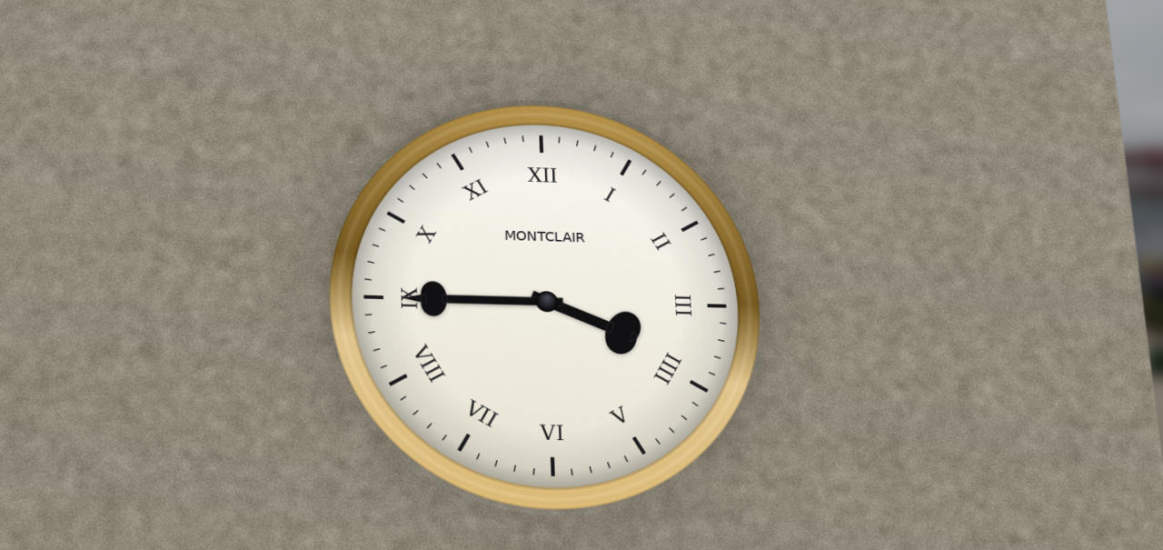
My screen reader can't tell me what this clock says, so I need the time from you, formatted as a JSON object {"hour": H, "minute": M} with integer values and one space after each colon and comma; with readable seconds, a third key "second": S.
{"hour": 3, "minute": 45}
